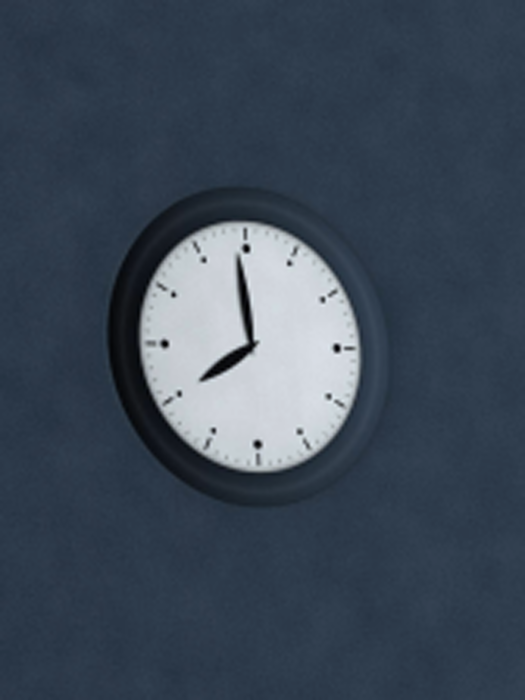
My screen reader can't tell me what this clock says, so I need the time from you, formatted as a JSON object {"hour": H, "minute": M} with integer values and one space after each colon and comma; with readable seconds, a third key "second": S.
{"hour": 7, "minute": 59}
